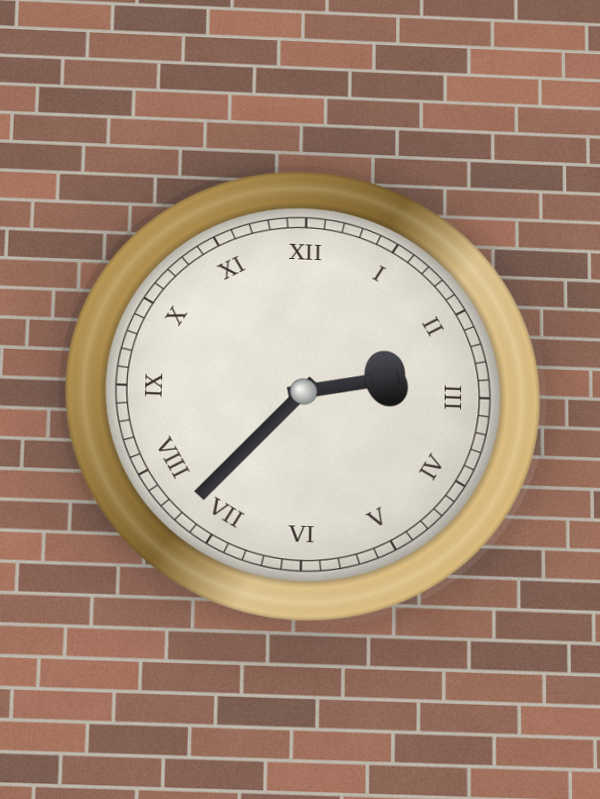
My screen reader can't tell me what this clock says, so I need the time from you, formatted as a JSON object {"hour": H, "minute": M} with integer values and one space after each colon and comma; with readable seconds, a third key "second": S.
{"hour": 2, "minute": 37}
